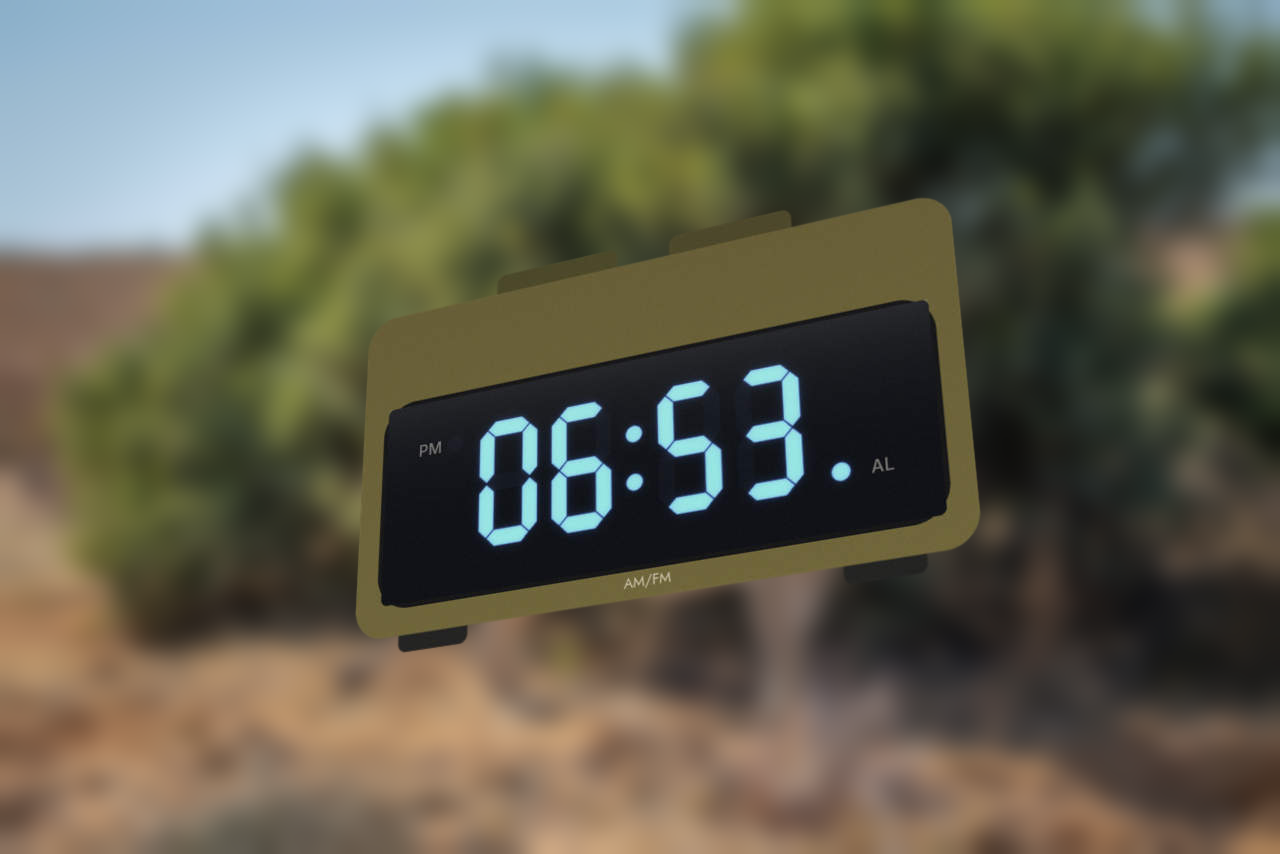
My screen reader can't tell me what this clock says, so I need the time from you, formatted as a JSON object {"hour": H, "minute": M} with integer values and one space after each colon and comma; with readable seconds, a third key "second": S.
{"hour": 6, "minute": 53}
